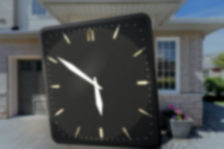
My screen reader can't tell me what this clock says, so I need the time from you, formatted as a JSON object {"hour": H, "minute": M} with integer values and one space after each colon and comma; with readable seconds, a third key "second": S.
{"hour": 5, "minute": 51}
